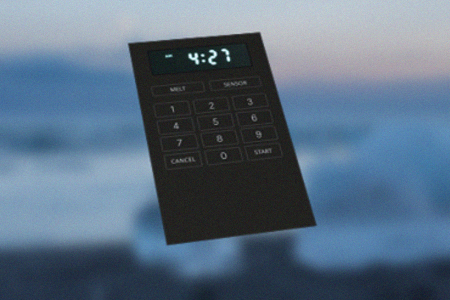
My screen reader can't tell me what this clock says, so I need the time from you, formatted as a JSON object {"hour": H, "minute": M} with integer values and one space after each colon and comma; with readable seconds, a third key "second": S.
{"hour": 4, "minute": 27}
